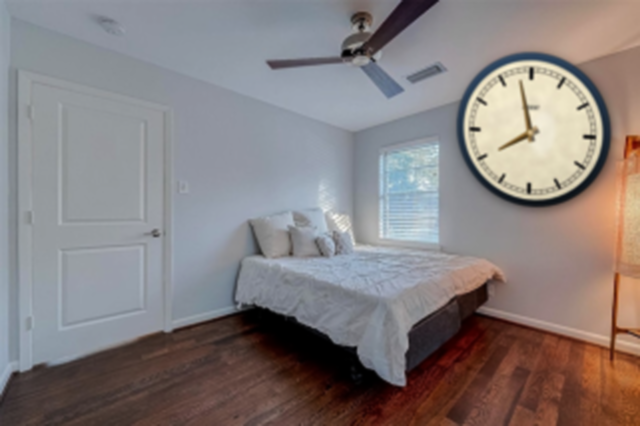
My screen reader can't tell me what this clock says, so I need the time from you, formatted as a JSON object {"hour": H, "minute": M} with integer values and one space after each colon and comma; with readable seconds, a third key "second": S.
{"hour": 7, "minute": 58}
